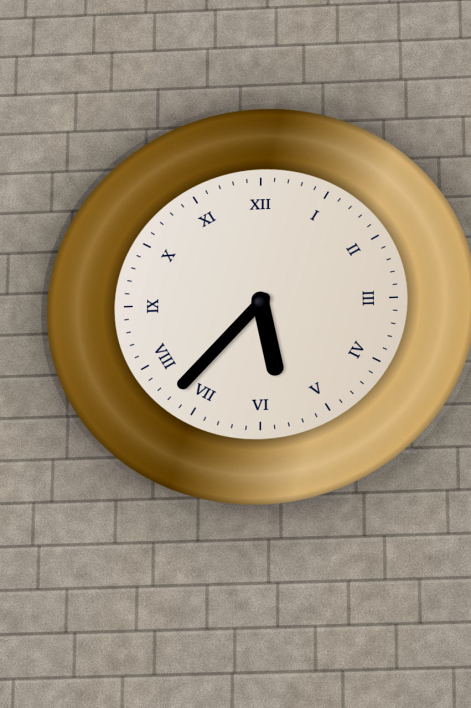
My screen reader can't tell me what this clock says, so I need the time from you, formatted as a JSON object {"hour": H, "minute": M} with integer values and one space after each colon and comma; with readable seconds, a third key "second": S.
{"hour": 5, "minute": 37}
